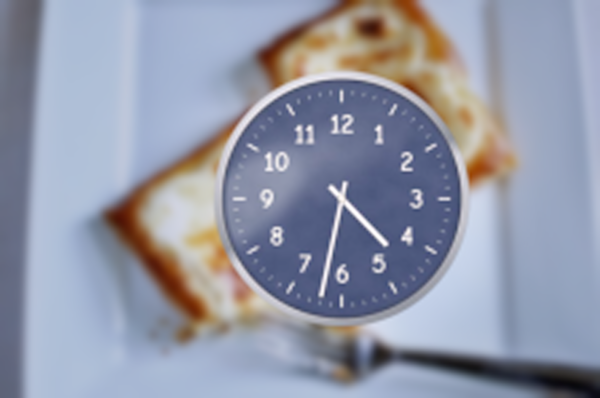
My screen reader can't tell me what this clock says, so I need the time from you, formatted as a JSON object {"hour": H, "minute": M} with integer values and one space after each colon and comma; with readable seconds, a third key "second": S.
{"hour": 4, "minute": 32}
